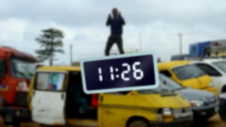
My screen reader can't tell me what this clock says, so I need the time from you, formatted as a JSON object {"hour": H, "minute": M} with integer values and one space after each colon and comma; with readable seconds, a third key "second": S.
{"hour": 11, "minute": 26}
